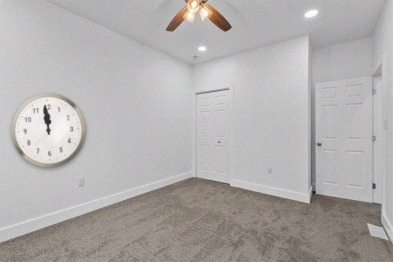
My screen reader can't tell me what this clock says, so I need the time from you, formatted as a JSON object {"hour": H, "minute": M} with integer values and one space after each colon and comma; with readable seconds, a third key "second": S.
{"hour": 11, "minute": 59}
